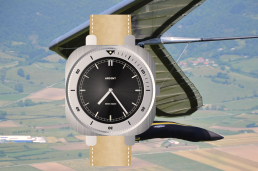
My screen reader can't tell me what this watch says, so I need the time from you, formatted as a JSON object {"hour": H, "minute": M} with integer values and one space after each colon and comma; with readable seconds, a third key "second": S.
{"hour": 7, "minute": 24}
